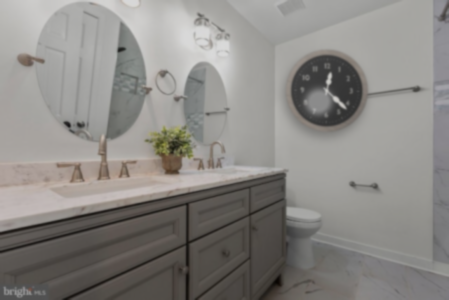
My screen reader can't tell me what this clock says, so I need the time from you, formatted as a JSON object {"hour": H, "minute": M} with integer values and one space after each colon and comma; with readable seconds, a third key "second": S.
{"hour": 12, "minute": 22}
